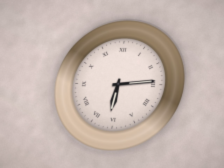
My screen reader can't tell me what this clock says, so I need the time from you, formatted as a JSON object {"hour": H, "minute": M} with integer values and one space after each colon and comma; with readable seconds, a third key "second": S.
{"hour": 6, "minute": 14}
